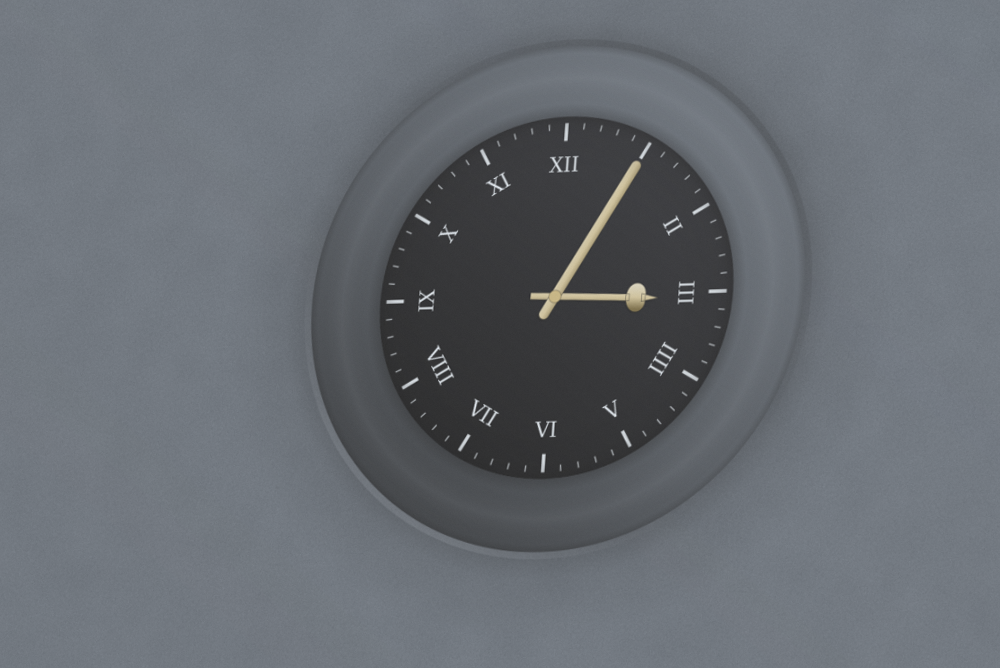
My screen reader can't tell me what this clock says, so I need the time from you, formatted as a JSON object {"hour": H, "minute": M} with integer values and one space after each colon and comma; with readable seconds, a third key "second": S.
{"hour": 3, "minute": 5}
